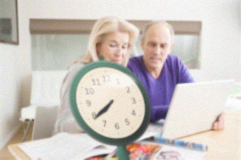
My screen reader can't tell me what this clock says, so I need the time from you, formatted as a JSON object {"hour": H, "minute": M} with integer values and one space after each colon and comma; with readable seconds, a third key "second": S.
{"hour": 7, "minute": 39}
